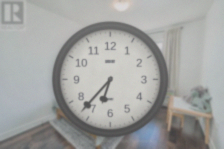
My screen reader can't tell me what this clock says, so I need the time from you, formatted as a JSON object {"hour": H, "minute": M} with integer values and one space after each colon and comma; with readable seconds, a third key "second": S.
{"hour": 6, "minute": 37}
